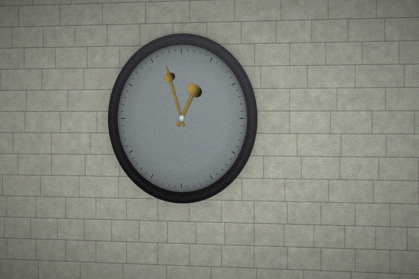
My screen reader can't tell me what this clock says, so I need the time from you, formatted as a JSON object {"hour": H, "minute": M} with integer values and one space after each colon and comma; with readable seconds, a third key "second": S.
{"hour": 12, "minute": 57}
